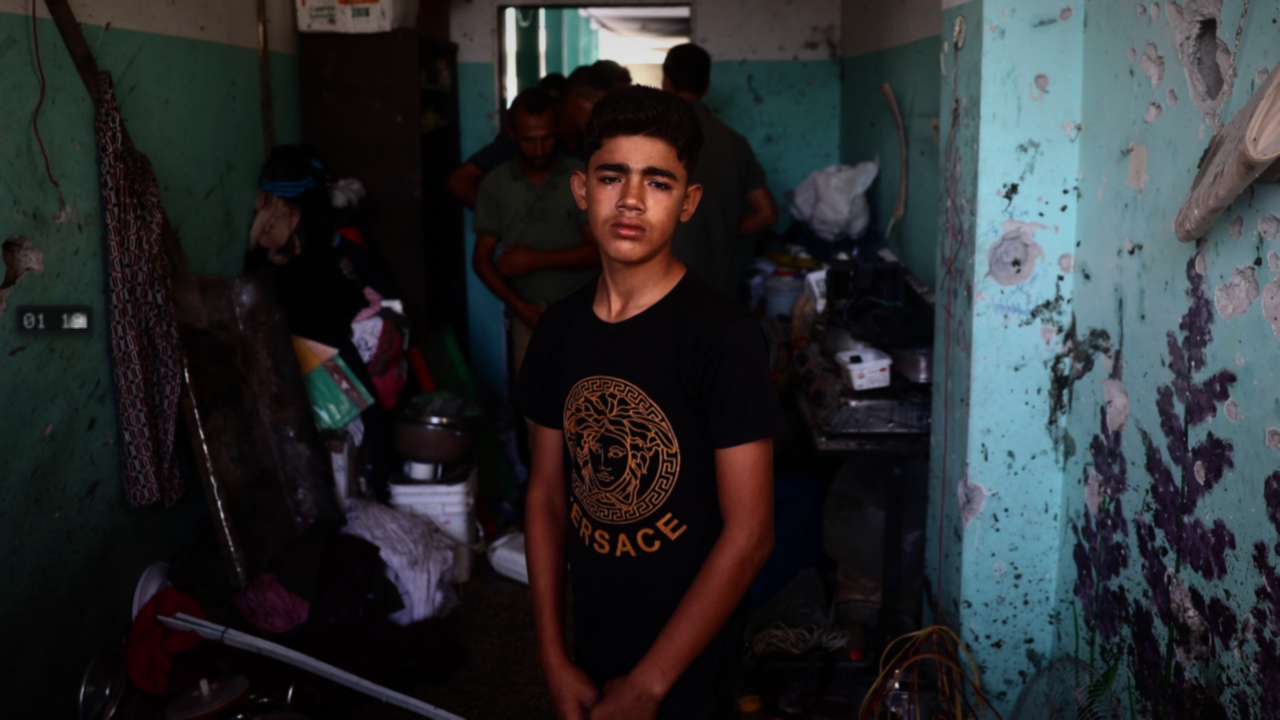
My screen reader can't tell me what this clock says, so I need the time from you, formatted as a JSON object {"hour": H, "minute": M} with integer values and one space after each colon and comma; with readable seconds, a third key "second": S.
{"hour": 1, "minute": 19}
